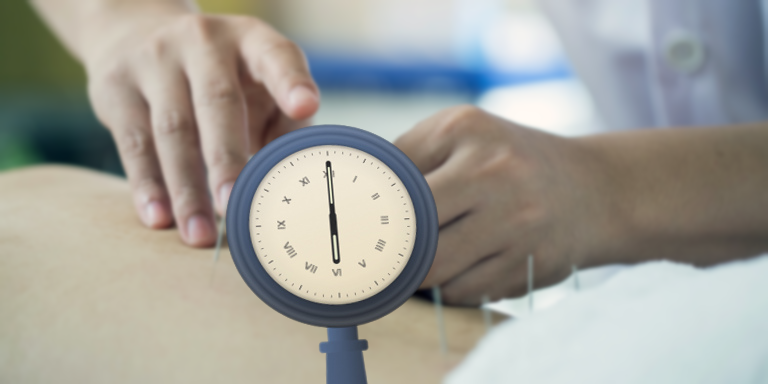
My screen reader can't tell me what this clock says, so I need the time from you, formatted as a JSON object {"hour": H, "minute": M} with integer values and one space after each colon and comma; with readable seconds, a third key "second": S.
{"hour": 6, "minute": 0}
